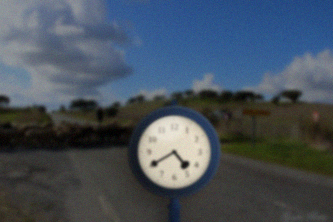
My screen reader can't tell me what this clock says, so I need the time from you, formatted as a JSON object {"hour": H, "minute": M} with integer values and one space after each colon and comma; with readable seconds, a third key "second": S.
{"hour": 4, "minute": 40}
